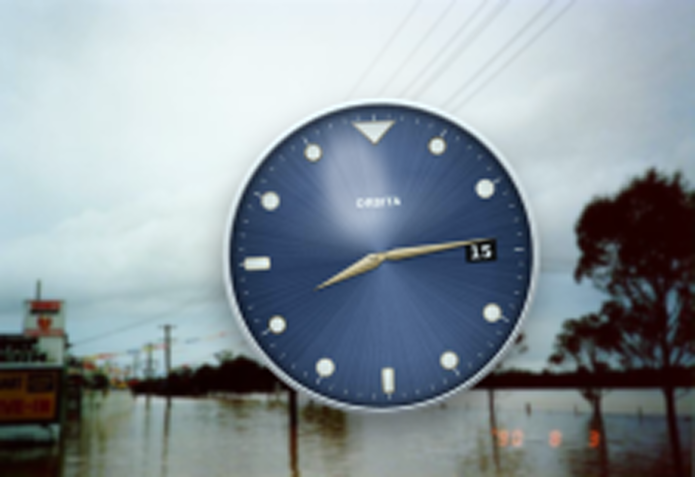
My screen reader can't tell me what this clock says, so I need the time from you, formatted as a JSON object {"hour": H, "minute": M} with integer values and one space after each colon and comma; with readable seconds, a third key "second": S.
{"hour": 8, "minute": 14}
